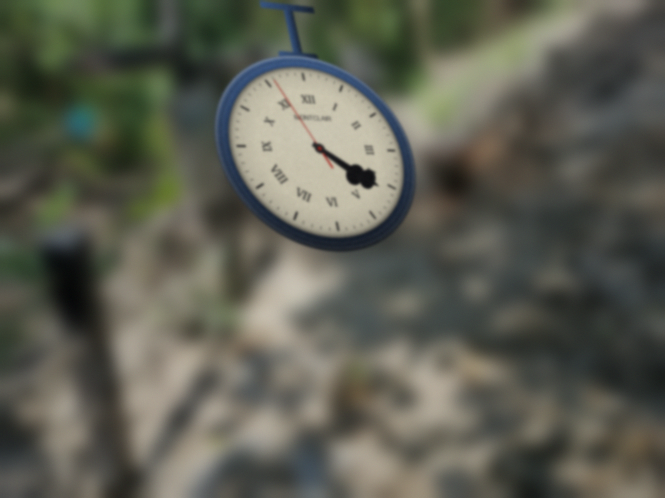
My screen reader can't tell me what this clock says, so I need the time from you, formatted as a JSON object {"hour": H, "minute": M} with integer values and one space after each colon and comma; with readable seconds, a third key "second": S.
{"hour": 4, "minute": 20, "second": 56}
